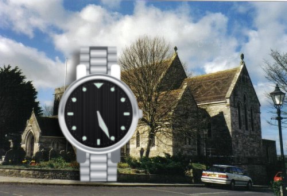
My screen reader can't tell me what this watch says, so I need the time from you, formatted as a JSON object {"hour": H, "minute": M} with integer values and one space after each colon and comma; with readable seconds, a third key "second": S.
{"hour": 5, "minute": 26}
